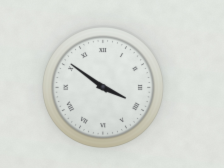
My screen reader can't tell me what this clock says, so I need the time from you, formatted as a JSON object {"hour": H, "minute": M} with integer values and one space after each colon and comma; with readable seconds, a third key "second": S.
{"hour": 3, "minute": 51}
